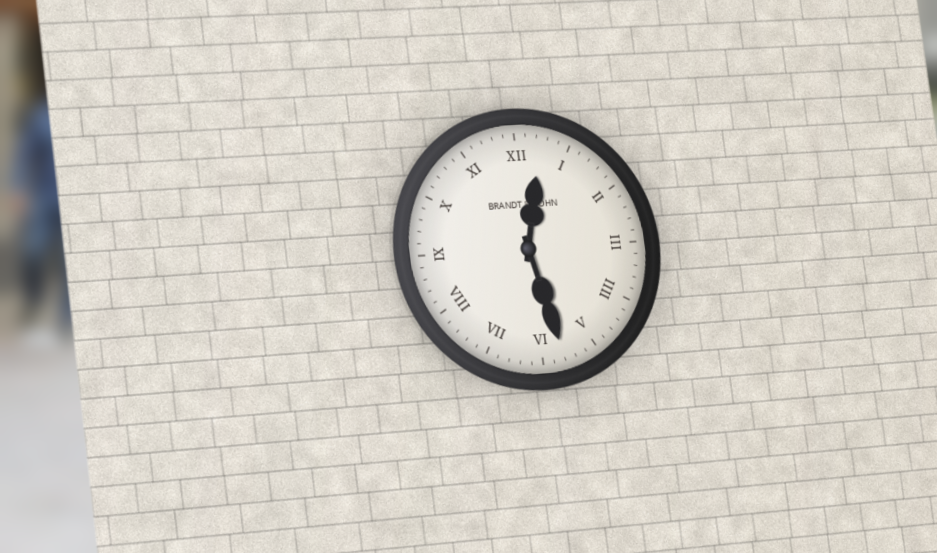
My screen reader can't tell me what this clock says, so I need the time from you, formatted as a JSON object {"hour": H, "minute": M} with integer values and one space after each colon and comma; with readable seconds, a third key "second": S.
{"hour": 12, "minute": 28}
